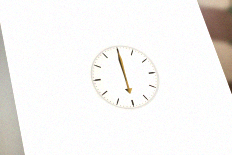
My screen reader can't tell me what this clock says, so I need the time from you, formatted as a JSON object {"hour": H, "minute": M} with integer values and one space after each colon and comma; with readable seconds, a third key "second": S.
{"hour": 6, "minute": 0}
